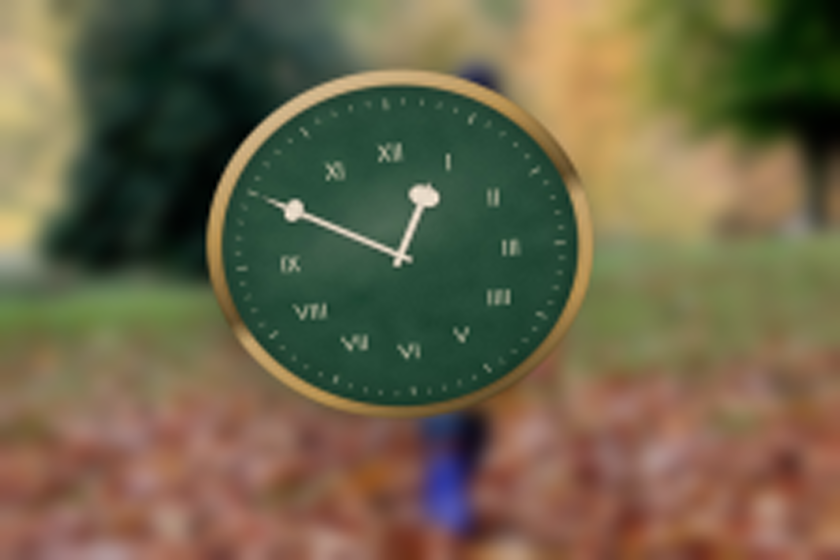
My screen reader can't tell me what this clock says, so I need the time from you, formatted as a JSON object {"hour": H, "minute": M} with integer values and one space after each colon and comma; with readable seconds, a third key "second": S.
{"hour": 12, "minute": 50}
